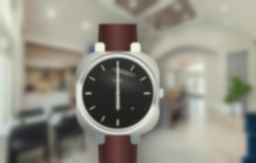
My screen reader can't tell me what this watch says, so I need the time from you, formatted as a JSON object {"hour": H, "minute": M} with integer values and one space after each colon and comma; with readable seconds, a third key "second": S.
{"hour": 6, "minute": 0}
